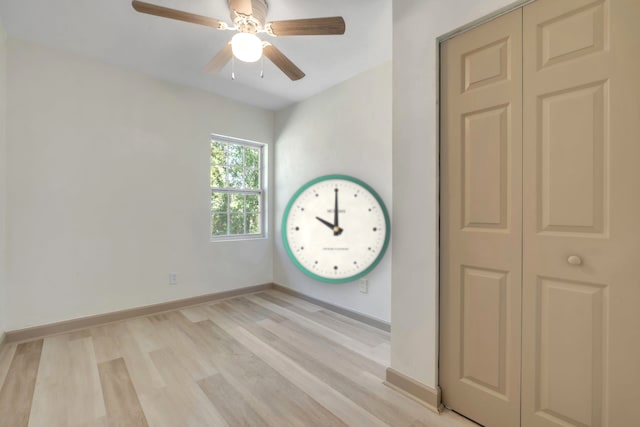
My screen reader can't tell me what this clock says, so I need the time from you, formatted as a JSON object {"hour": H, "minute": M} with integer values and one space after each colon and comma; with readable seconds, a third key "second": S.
{"hour": 10, "minute": 0}
